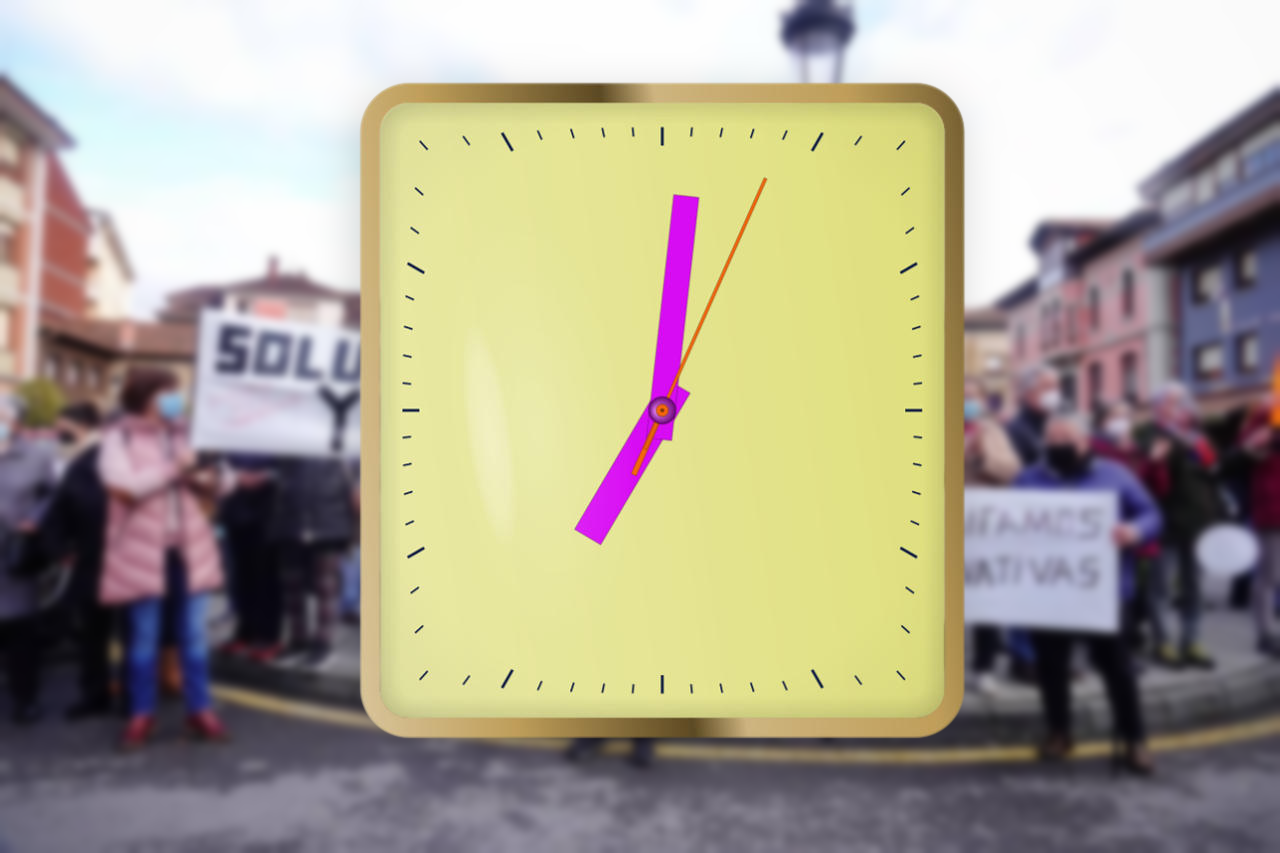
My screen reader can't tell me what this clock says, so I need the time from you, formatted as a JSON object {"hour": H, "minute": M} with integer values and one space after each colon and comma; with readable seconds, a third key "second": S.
{"hour": 7, "minute": 1, "second": 4}
